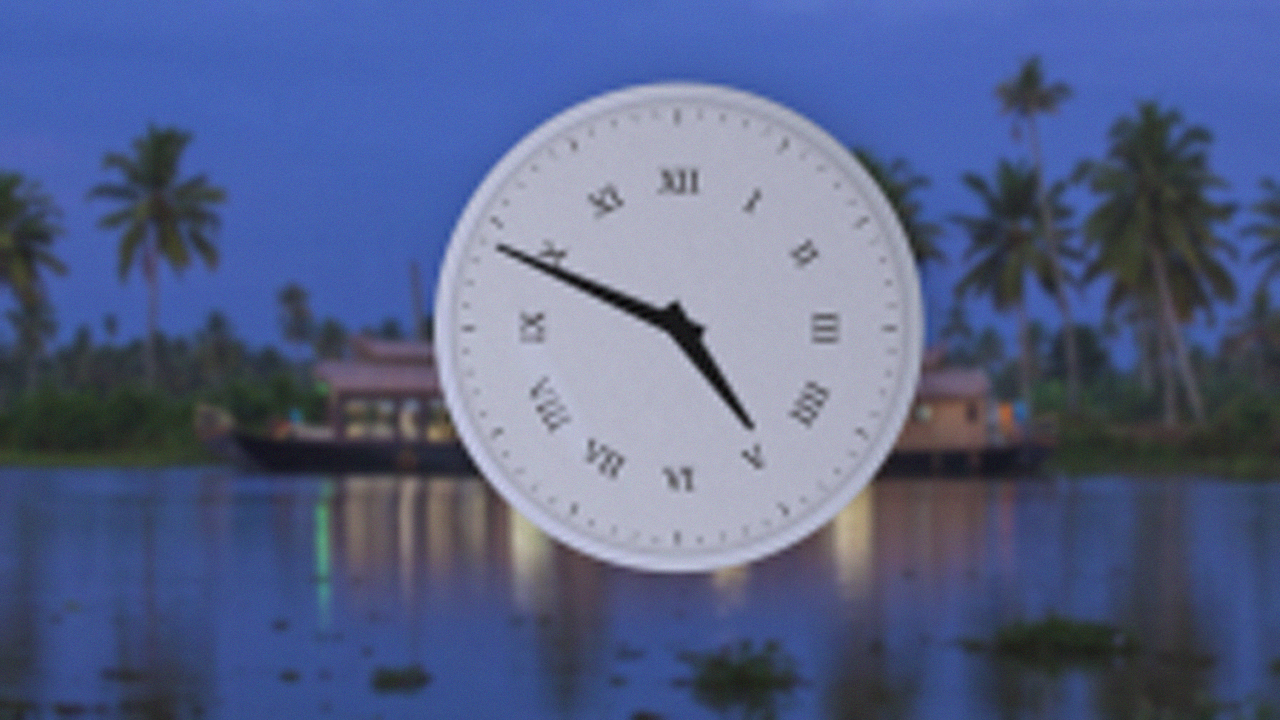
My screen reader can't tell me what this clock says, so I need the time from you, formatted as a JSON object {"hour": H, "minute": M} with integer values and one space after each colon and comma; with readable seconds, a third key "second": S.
{"hour": 4, "minute": 49}
